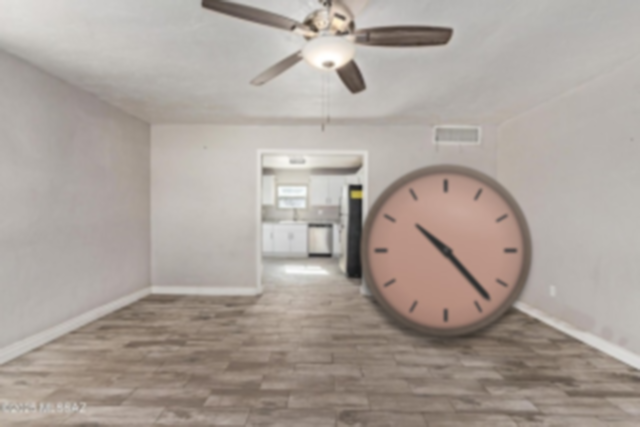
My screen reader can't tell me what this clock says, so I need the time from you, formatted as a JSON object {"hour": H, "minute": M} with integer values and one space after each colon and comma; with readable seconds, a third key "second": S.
{"hour": 10, "minute": 23}
